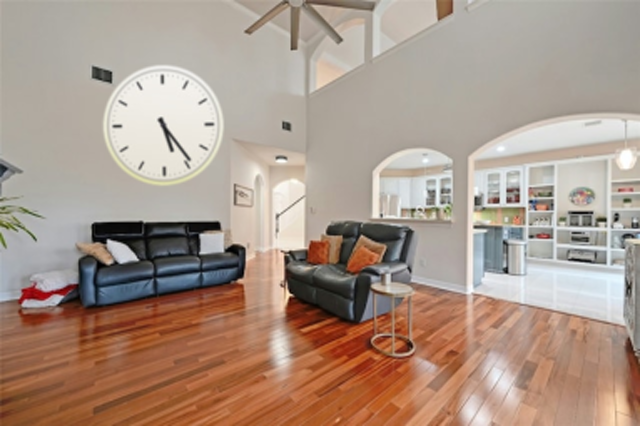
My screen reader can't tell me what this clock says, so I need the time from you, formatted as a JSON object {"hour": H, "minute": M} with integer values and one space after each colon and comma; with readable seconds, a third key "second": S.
{"hour": 5, "minute": 24}
